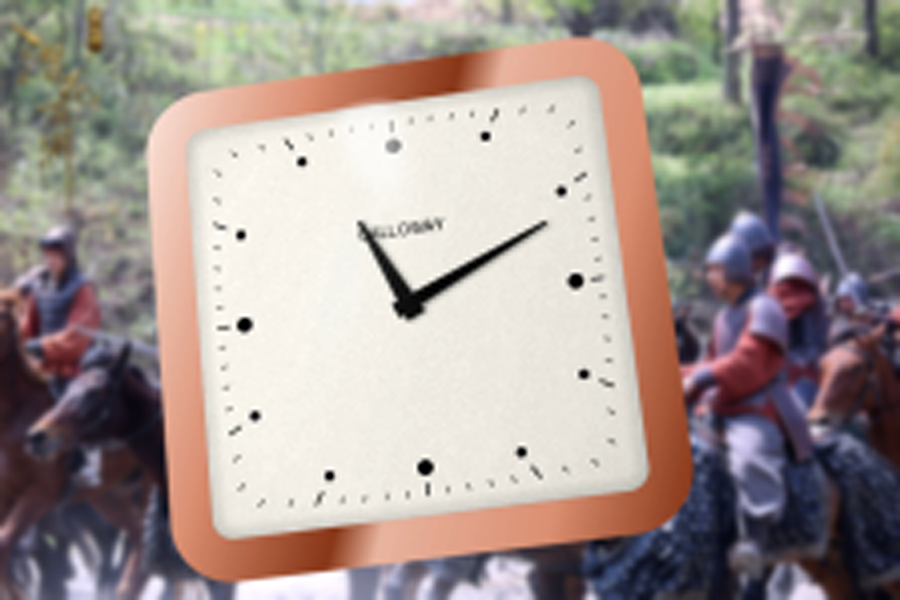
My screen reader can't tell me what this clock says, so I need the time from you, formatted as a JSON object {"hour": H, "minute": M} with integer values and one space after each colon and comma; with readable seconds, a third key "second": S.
{"hour": 11, "minute": 11}
